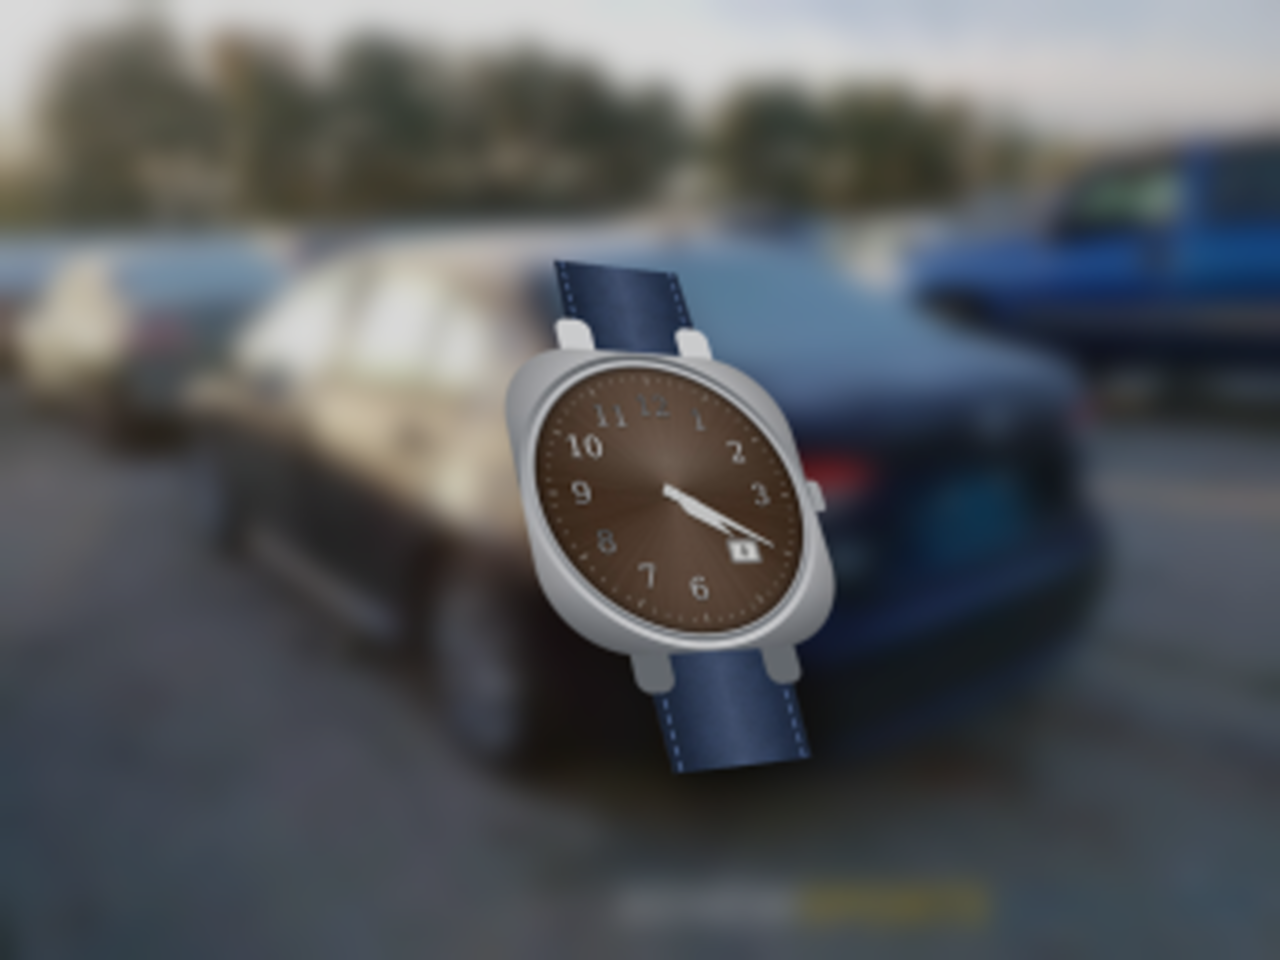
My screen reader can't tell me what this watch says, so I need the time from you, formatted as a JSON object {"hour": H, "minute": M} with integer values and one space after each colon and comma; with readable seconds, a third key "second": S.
{"hour": 4, "minute": 20}
